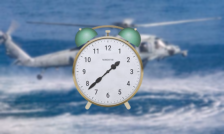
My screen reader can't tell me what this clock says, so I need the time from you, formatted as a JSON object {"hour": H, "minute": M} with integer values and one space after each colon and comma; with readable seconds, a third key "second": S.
{"hour": 1, "minute": 38}
